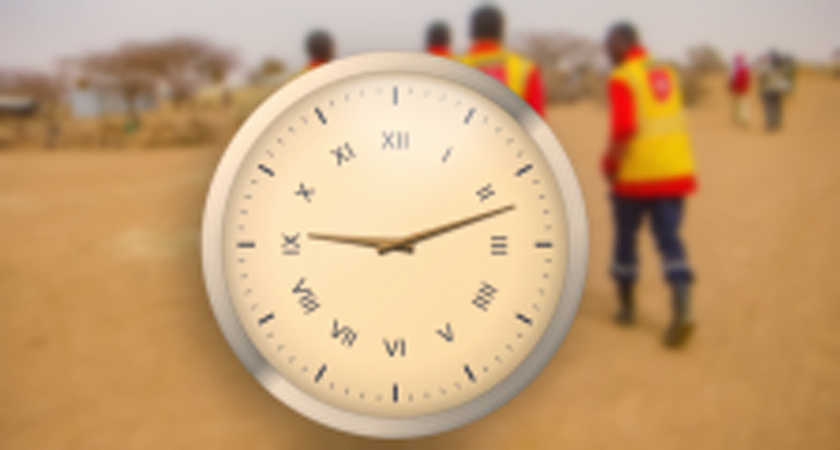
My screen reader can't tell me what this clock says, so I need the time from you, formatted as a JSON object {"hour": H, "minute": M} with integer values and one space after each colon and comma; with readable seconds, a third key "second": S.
{"hour": 9, "minute": 12}
